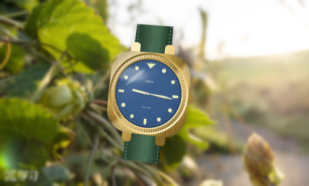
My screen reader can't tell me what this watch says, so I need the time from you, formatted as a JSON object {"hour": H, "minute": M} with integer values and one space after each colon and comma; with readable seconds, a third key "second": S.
{"hour": 9, "minute": 16}
